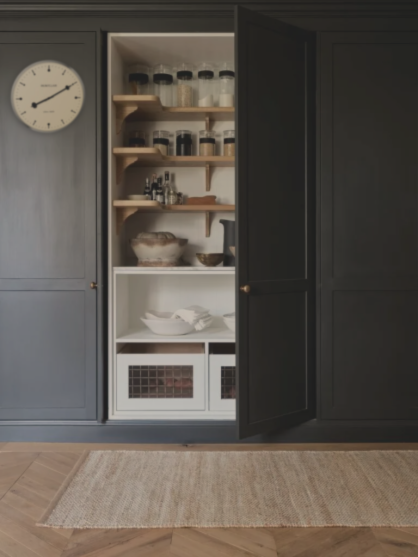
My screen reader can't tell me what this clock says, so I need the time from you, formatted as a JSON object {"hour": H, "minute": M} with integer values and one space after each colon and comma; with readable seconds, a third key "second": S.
{"hour": 8, "minute": 10}
